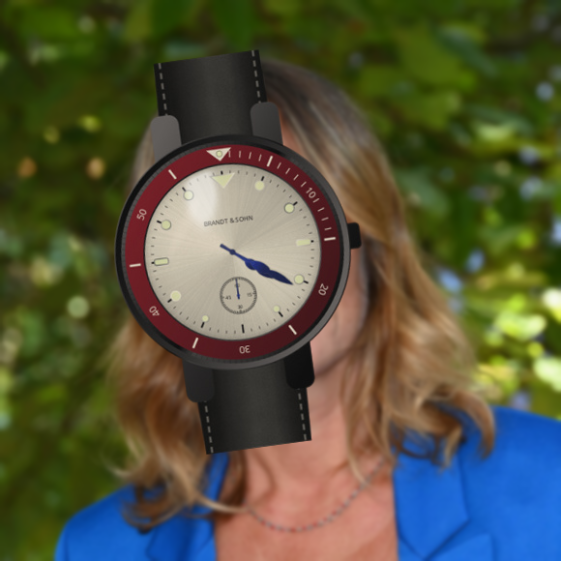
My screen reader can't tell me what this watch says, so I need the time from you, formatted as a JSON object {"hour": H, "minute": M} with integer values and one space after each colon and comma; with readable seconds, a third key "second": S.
{"hour": 4, "minute": 21}
